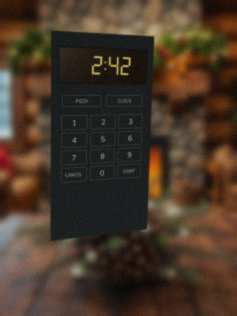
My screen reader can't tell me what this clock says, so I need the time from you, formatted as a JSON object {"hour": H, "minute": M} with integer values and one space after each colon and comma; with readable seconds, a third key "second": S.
{"hour": 2, "minute": 42}
